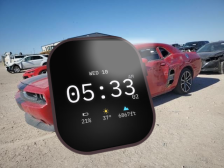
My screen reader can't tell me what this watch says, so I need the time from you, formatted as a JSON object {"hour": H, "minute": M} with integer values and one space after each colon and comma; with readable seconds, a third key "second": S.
{"hour": 5, "minute": 33}
